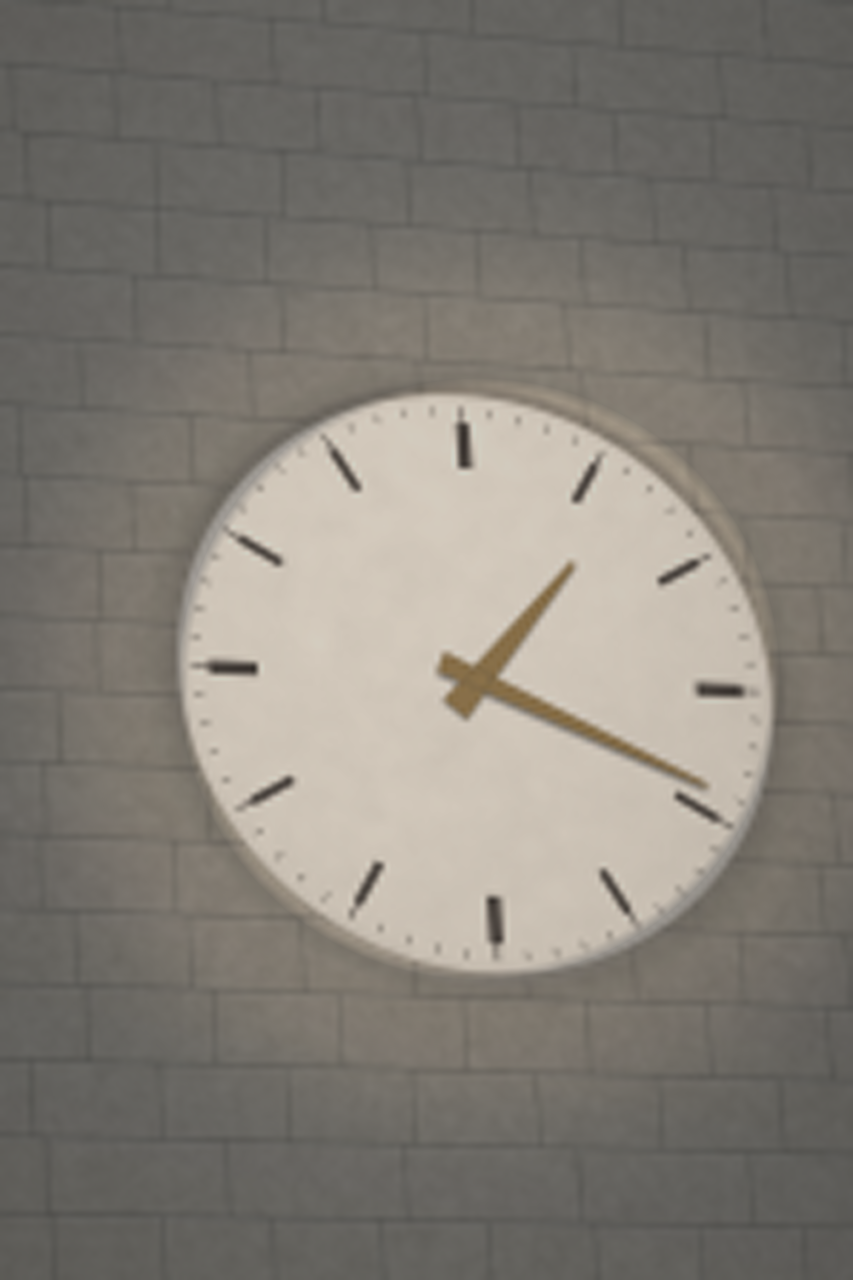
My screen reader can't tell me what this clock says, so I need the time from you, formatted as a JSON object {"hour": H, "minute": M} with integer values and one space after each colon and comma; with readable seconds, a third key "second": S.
{"hour": 1, "minute": 19}
